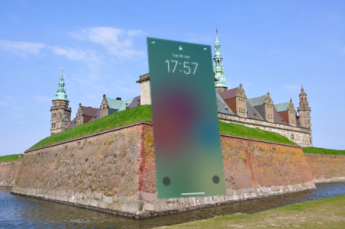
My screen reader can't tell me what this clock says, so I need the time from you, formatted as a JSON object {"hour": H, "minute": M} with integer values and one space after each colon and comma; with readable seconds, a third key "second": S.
{"hour": 17, "minute": 57}
